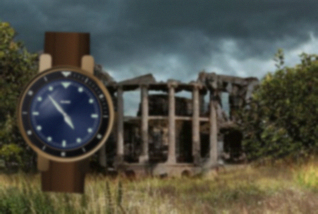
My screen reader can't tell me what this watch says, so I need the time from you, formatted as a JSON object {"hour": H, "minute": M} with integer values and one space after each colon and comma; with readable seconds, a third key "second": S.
{"hour": 4, "minute": 53}
